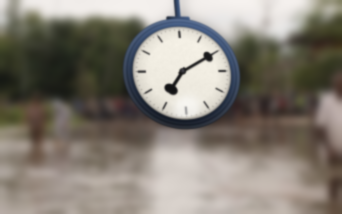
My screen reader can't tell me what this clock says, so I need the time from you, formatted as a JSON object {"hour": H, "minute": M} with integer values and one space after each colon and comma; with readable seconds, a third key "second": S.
{"hour": 7, "minute": 10}
